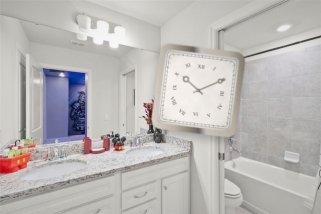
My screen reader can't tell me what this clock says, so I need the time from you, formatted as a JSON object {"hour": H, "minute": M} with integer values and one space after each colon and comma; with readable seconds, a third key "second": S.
{"hour": 10, "minute": 10}
